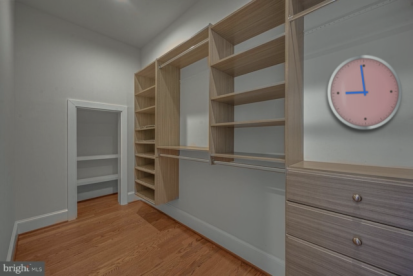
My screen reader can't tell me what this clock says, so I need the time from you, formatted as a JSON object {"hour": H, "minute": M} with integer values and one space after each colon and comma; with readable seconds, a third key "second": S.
{"hour": 8, "minute": 59}
